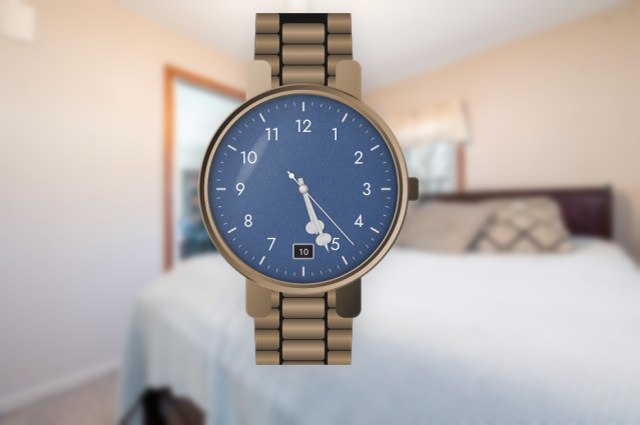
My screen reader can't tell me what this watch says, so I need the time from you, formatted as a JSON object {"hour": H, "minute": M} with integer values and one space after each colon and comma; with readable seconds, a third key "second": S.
{"hour": 5, "minute": 26, "second": 23}
